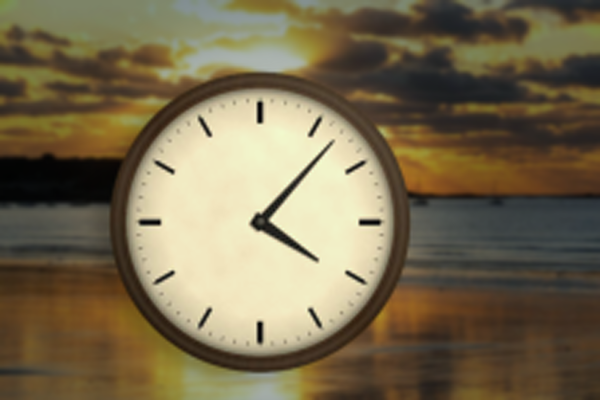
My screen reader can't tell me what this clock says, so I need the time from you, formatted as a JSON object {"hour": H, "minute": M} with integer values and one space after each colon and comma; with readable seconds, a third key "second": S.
{"hour": 4, "minute": 7}
